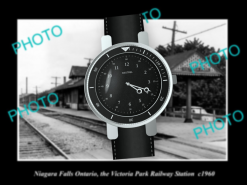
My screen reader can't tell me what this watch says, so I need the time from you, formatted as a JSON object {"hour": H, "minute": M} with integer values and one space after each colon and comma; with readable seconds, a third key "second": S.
{"hour": 4, "minute": 19}
